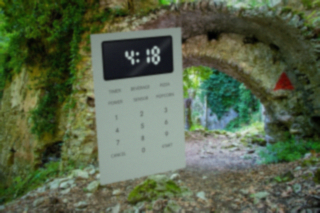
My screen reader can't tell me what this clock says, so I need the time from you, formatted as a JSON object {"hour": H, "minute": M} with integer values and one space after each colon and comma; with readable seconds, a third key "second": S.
{"hour": 4, "minute": 18}
